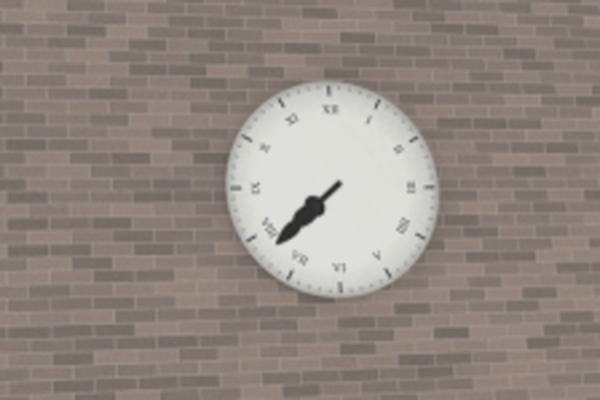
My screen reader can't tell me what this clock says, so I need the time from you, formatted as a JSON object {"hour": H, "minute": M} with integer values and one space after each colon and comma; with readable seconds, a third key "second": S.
{"hour": 7, "minute": 38}
